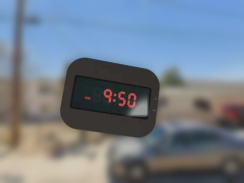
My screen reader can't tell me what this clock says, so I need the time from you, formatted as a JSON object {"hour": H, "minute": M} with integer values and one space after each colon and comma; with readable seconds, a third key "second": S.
{"hour": 9, "minute": 50}
